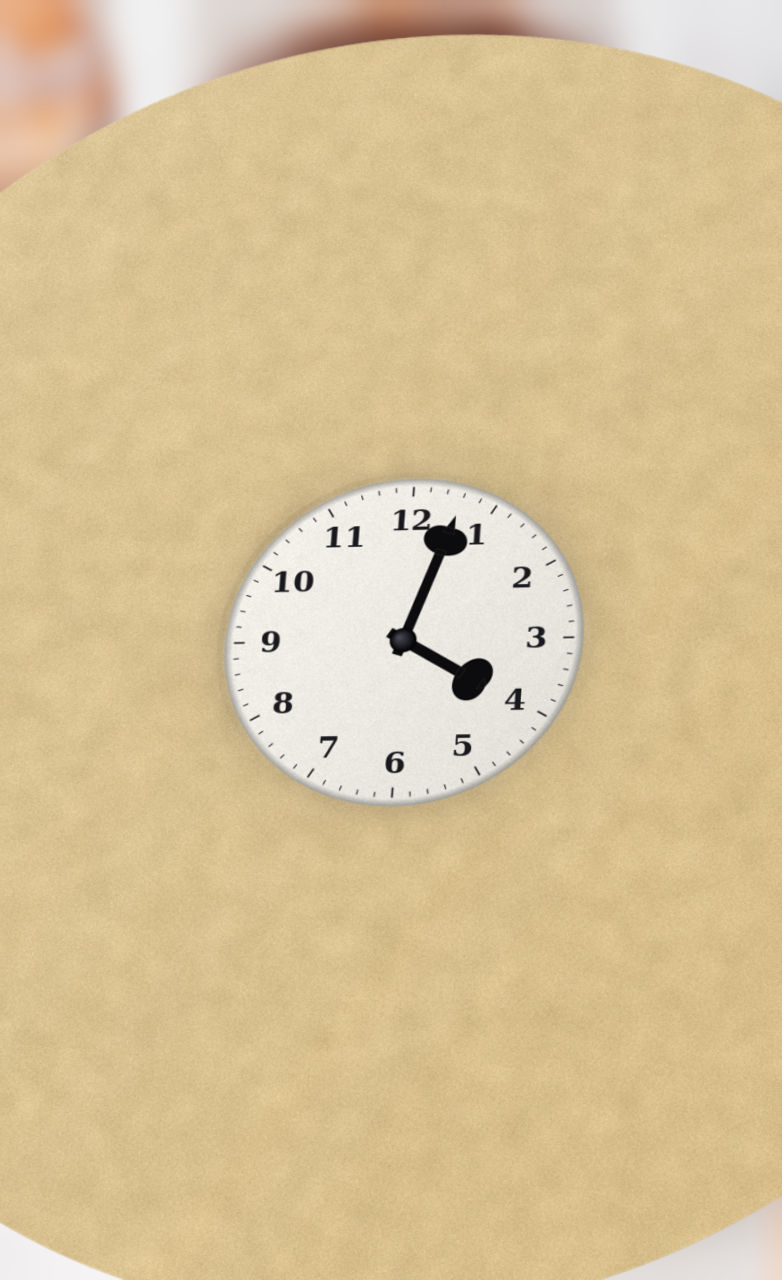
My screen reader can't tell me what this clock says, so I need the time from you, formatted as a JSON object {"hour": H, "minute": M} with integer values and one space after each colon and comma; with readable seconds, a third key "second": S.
{"hour": 4, "minute": 3}
